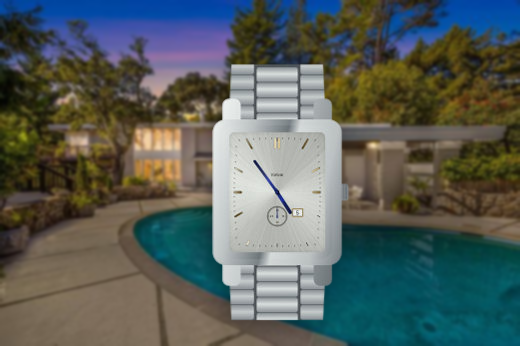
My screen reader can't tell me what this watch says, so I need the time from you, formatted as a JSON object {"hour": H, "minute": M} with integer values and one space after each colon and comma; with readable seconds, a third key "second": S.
{"hour": 4, "minute": 54}
